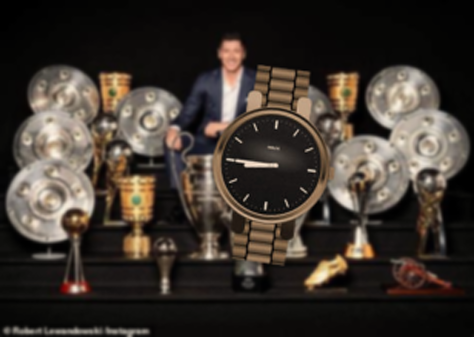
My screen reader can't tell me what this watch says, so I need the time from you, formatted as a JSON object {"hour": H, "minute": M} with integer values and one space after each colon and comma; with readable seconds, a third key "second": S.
{"hour": 8, "minute": 45}
